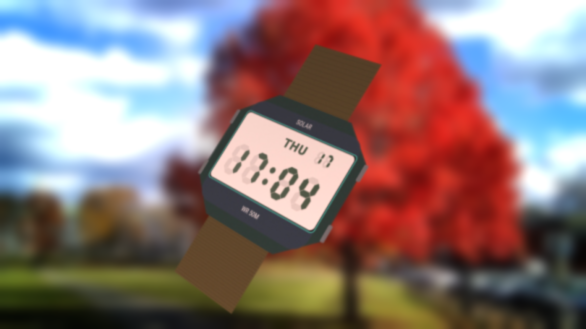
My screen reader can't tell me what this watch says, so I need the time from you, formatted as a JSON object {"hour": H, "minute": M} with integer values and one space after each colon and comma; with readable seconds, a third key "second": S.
{"hour": 17, "minute": 4}
